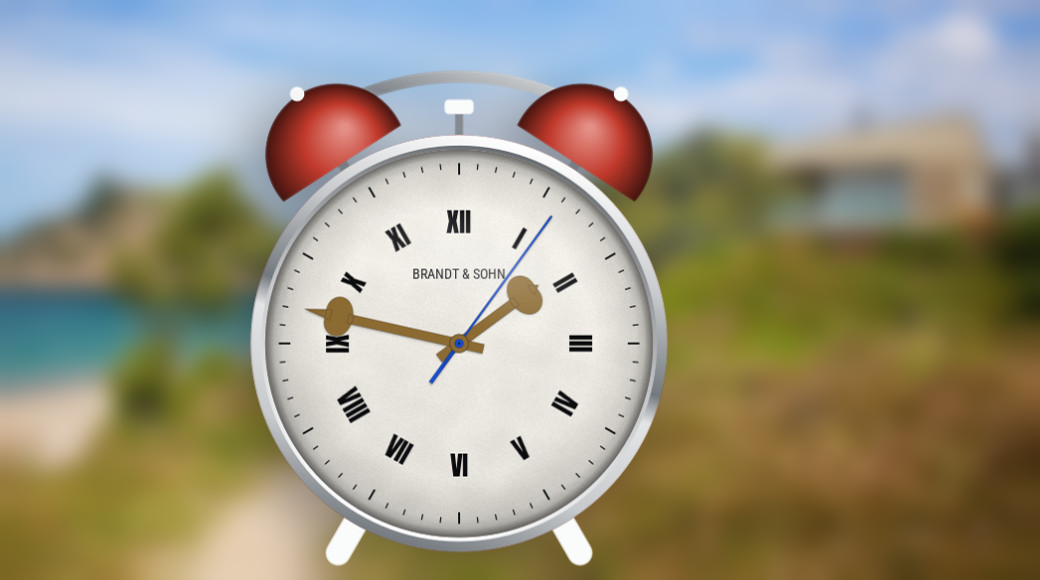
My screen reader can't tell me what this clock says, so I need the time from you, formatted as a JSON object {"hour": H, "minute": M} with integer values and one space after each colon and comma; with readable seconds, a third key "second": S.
{"hour": 1, "minute": 47, "second": 6}
